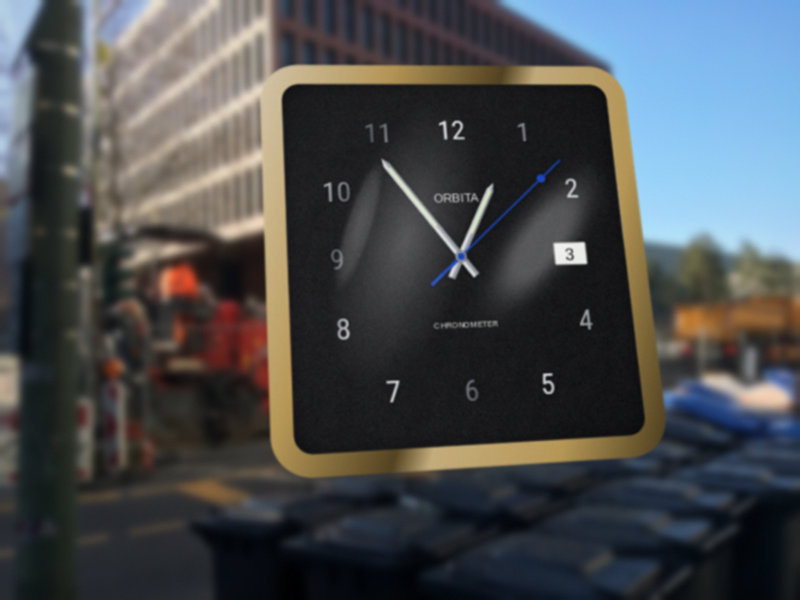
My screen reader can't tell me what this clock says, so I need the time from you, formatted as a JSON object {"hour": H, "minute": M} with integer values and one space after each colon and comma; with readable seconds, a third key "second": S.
{"hour": 12, "minute": 54, "second": 8}
